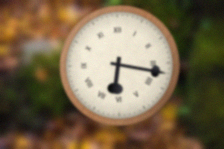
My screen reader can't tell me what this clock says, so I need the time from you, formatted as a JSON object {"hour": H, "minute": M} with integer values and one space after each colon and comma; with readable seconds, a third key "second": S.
{"hour": 6, "minute": 17}
